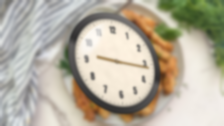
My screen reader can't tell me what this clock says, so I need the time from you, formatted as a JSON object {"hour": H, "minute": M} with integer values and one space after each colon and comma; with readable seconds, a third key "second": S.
{"hour": 9, "minute": 16}
